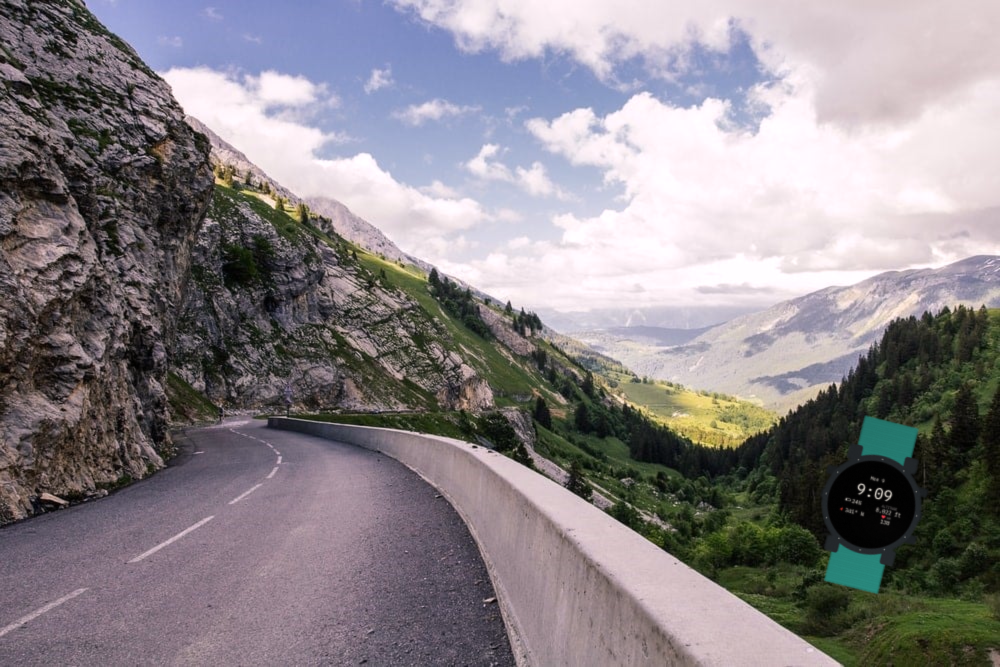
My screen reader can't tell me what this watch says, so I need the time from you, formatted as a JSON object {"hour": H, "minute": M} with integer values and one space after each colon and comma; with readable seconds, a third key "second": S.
{"hour": 9, "minute": 9}
